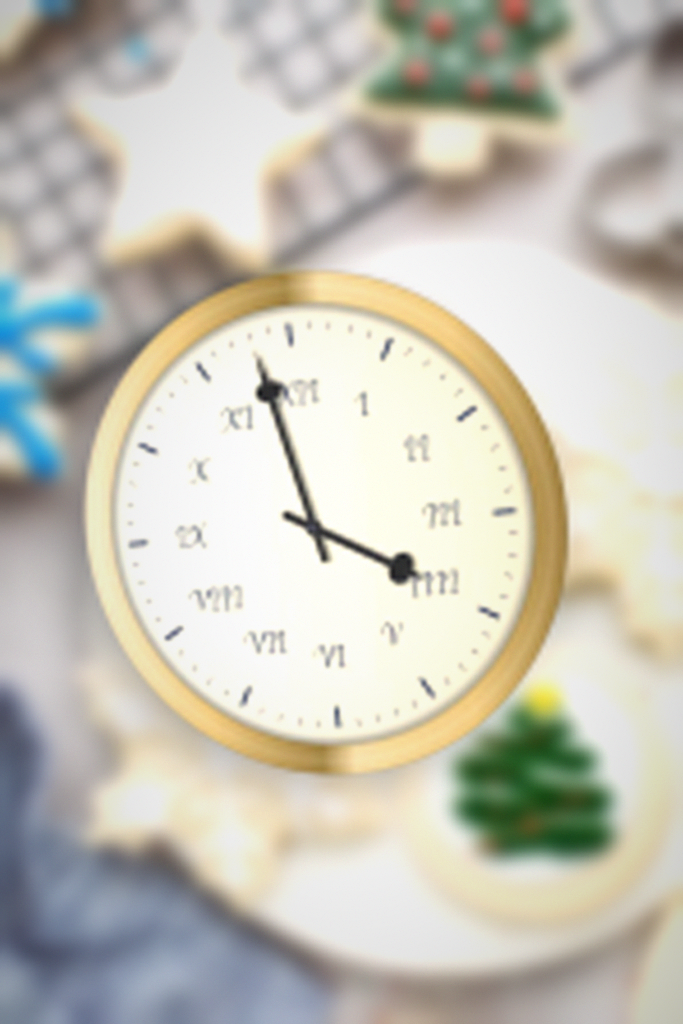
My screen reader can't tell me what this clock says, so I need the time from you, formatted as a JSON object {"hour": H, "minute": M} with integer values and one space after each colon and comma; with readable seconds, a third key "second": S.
{"hour": 3, "minute": 58}
